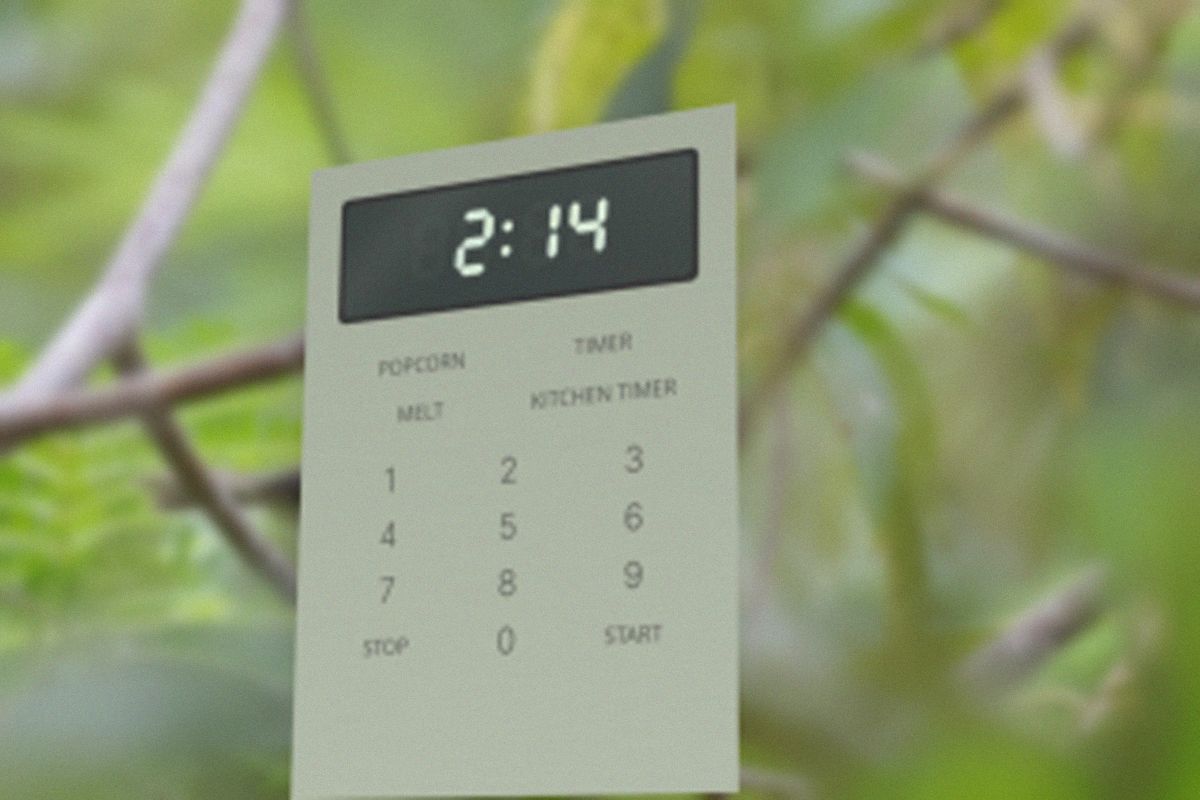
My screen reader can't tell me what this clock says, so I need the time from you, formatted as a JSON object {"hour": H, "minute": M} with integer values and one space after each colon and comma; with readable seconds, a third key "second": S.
{"hour": 2, "minute": 14}
